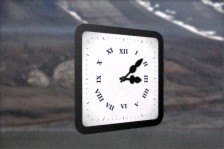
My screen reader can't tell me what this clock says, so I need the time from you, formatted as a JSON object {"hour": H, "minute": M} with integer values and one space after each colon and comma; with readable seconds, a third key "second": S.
{"hour": 3, "minute": 8}
